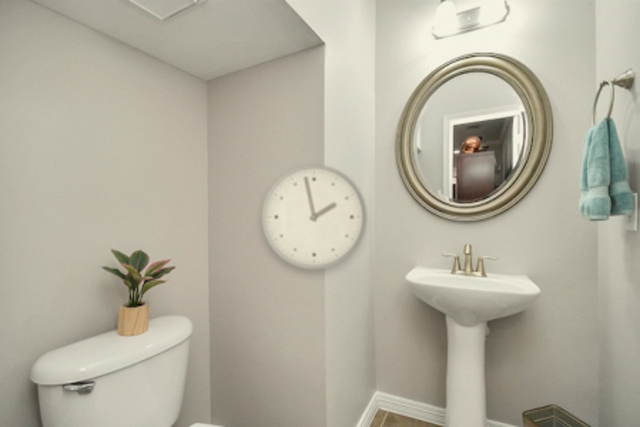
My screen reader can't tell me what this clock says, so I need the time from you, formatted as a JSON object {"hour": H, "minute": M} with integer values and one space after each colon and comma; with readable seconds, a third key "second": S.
{"hour": 1, "minute": 58}
